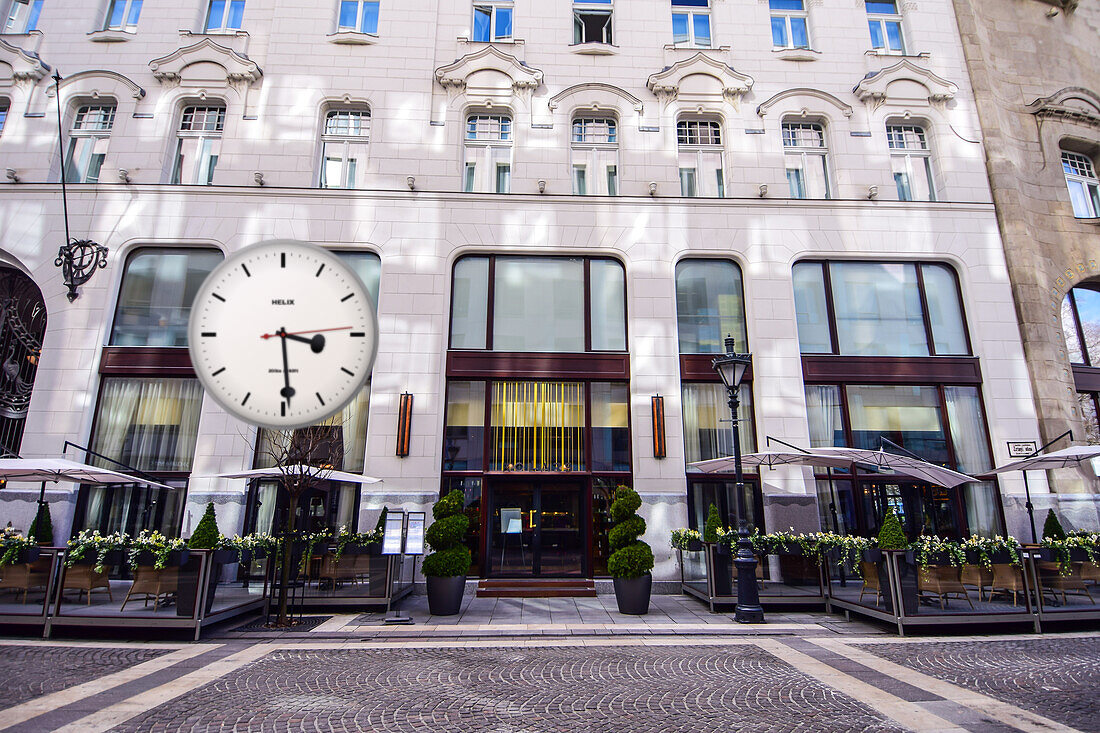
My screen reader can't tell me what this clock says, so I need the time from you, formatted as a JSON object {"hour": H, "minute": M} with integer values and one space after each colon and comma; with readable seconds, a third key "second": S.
{"hour": 3, "minute": 29, "second": 14}
